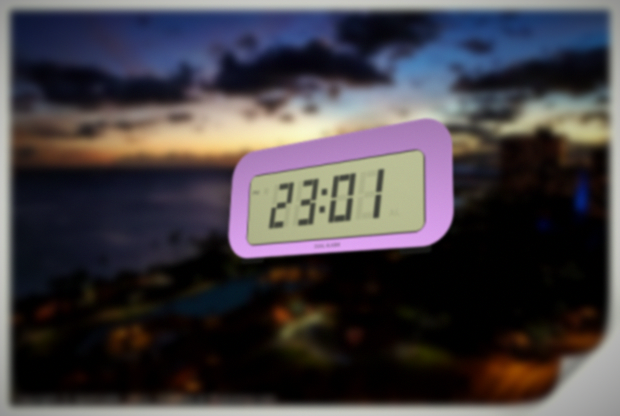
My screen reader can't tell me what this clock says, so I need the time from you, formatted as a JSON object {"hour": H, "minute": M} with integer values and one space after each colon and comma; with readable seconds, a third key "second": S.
{"hour": 23, "minute": 1}
